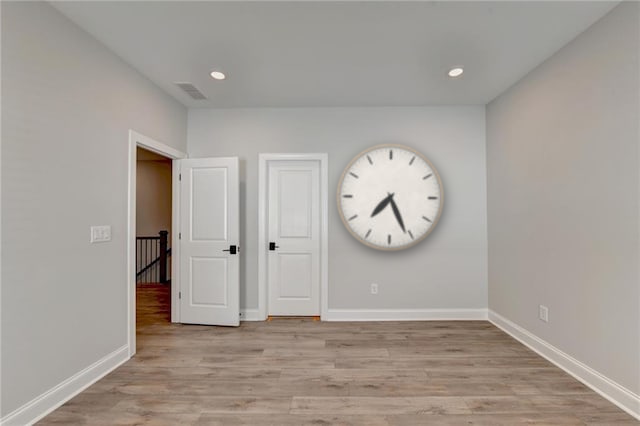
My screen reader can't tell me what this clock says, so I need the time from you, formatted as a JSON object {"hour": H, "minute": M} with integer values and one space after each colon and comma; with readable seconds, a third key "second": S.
{"hour": 7, "minute": 26}
